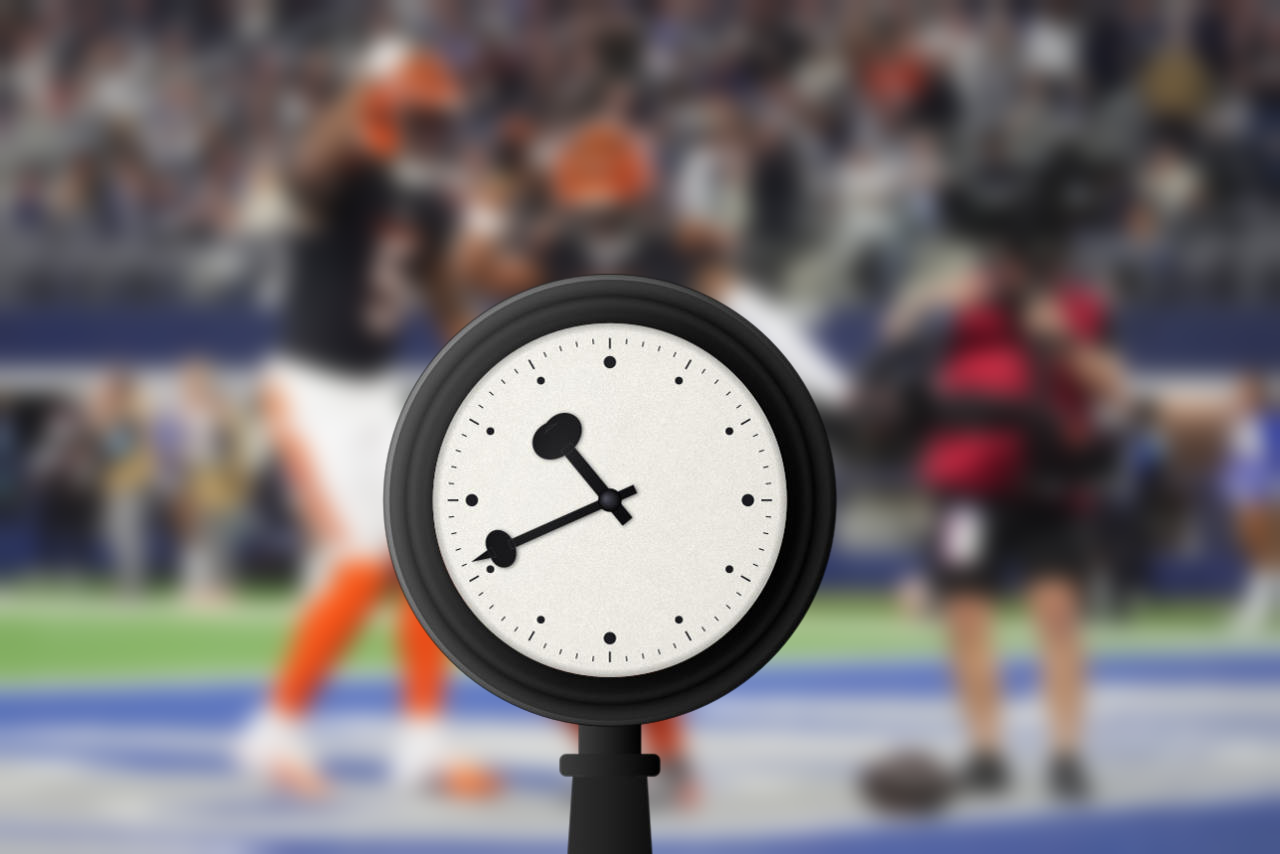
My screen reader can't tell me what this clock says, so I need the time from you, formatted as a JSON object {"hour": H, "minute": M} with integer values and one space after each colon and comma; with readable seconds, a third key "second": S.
{"hour": 10, "minute": 41}
